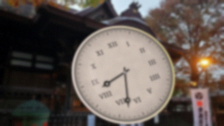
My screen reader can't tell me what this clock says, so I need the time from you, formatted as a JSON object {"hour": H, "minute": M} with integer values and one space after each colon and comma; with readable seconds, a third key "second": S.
{"hour": 8, "minute": 33}
